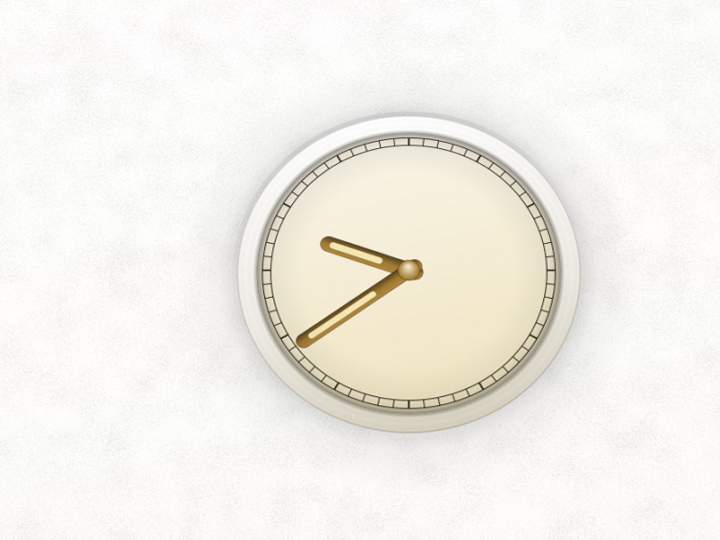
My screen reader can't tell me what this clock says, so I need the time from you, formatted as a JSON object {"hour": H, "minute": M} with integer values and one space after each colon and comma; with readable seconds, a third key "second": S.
{"hour": 9, "minute": 39}
